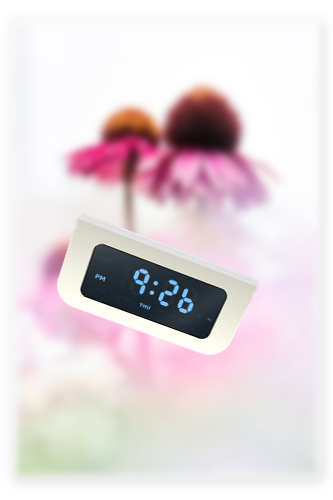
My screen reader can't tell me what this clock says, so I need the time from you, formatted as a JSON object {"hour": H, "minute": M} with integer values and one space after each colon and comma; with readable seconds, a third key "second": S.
{"hour": 9, "minute": 26}
